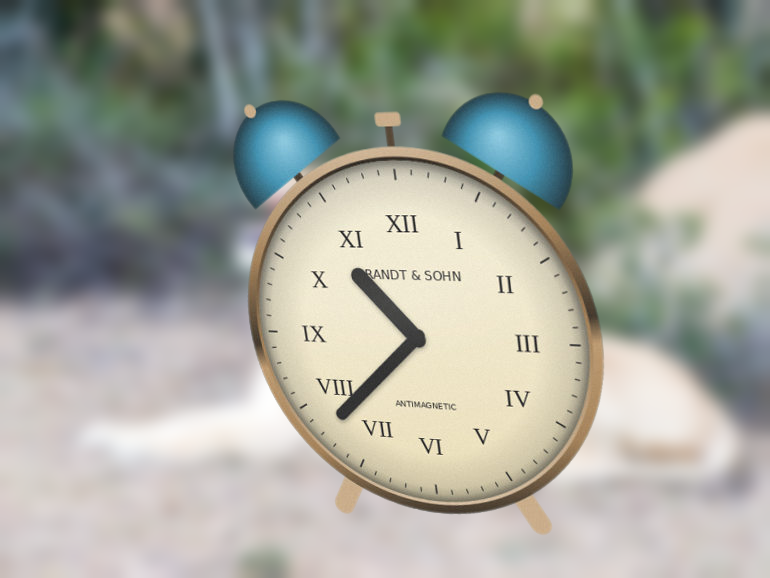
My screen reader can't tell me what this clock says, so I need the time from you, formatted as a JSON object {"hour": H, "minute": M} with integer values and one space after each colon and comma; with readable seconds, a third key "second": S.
{"hour": 10, "minute": 38}
